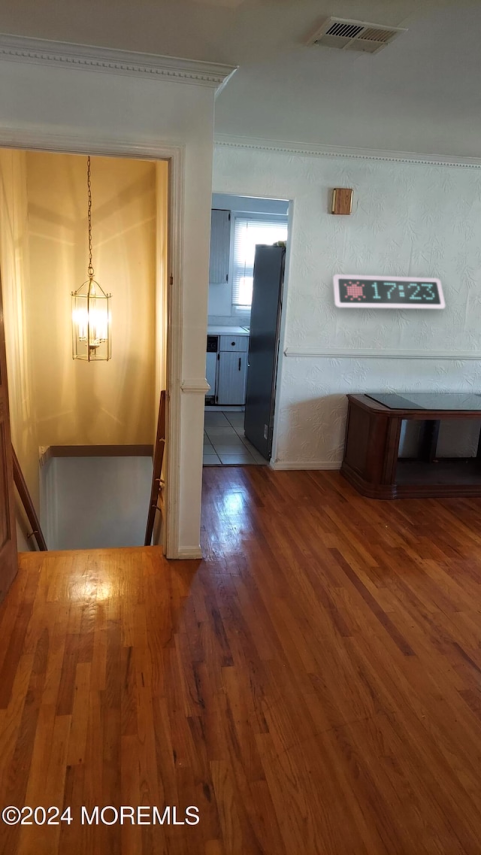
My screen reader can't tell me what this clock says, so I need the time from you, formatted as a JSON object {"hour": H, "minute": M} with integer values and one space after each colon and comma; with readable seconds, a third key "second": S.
{"hour": 17, "minute": 23}
